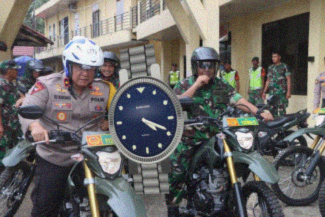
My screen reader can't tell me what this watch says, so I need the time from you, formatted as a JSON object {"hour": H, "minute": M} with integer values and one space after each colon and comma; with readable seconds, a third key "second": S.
{"hour": 4, "minute": 19}
